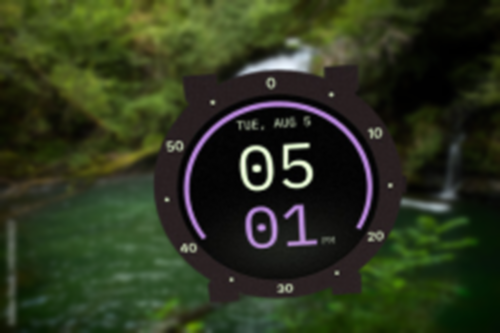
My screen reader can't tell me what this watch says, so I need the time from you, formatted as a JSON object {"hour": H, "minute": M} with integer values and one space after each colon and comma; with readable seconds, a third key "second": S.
{"hour": 5, "minute": 1}
